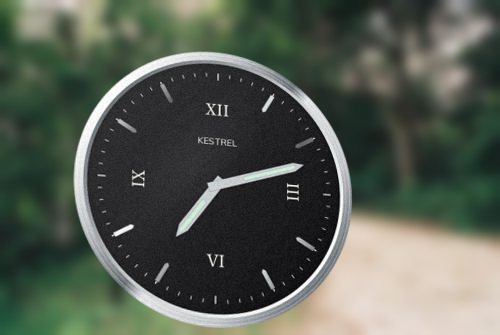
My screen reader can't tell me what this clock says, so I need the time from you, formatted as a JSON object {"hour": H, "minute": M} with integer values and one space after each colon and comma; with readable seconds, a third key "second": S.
{"hour": 7, "minute": 12}
